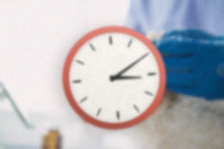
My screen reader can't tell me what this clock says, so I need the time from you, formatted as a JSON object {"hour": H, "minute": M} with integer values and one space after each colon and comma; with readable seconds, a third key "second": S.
{"hour": 3, "minute": 10}
